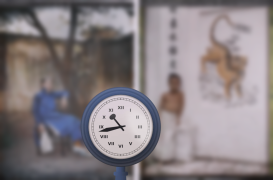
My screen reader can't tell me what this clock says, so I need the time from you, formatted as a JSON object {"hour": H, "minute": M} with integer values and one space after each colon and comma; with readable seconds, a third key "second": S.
{"hour": 10, "minute": 43}
